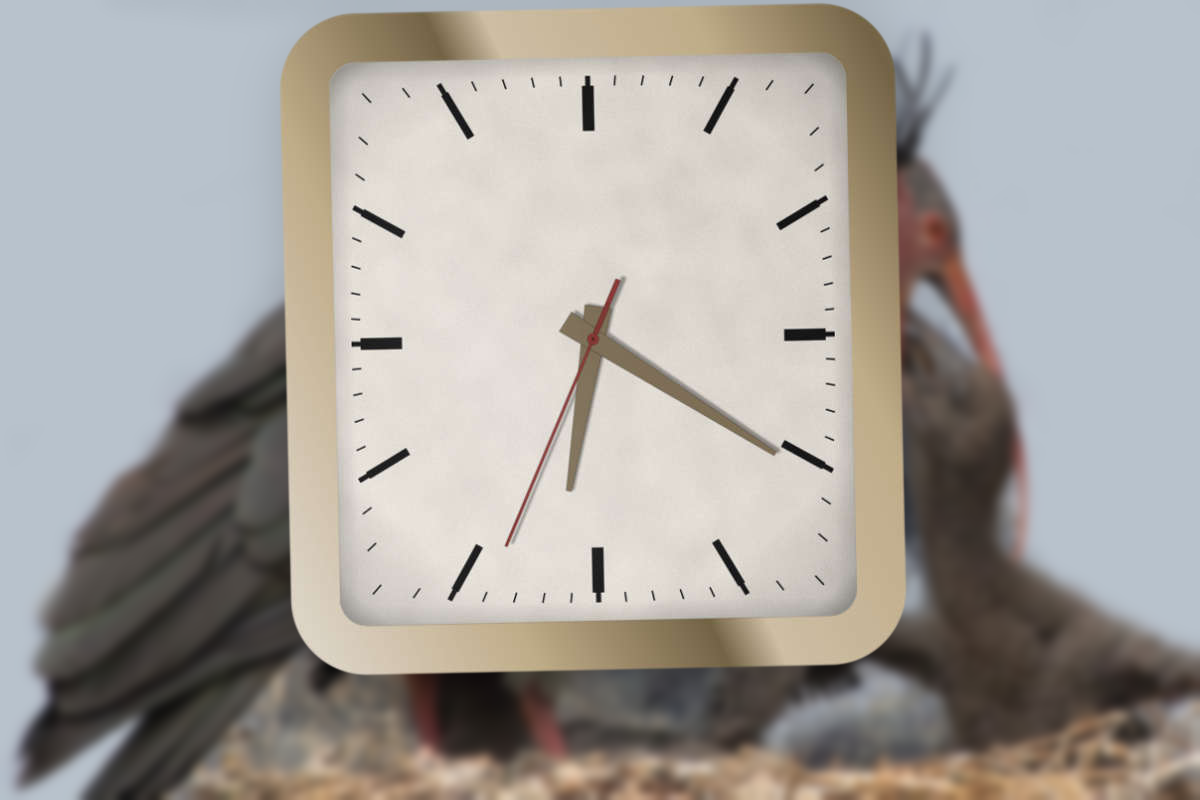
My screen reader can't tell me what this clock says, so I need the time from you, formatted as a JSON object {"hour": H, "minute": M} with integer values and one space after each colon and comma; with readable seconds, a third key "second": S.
{"hour": 6, "minute": 20, "second": 34}
